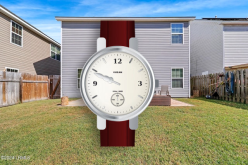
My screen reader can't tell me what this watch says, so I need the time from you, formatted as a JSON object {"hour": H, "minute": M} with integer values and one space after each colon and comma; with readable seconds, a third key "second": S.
{"hour": 9, "minute": 49}
